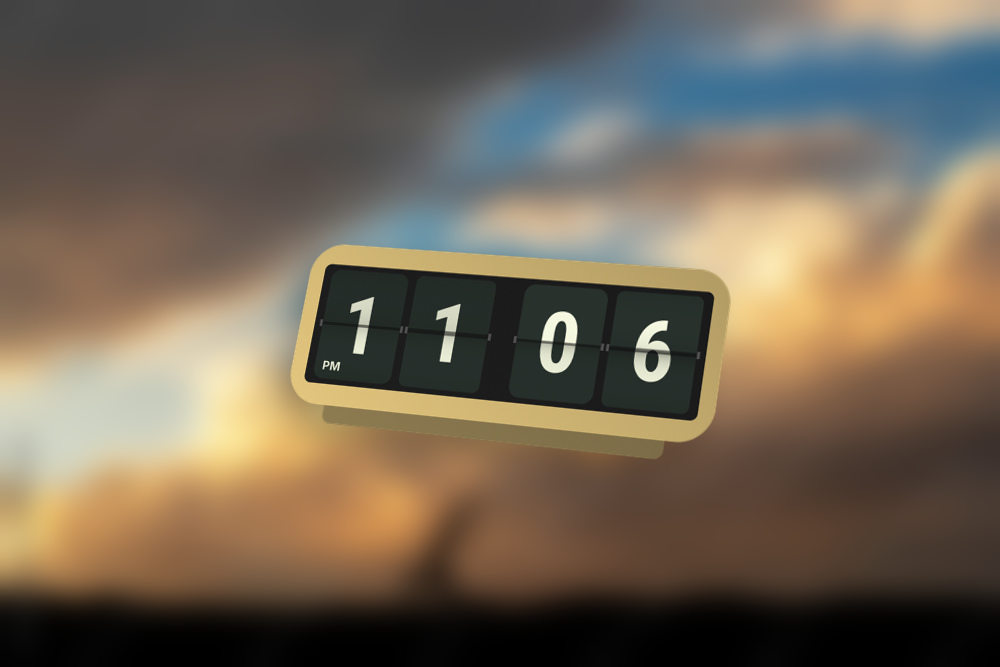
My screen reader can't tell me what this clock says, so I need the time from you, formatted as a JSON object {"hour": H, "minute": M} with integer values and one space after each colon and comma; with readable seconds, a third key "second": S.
{"hour": 11, "minute": 6}
